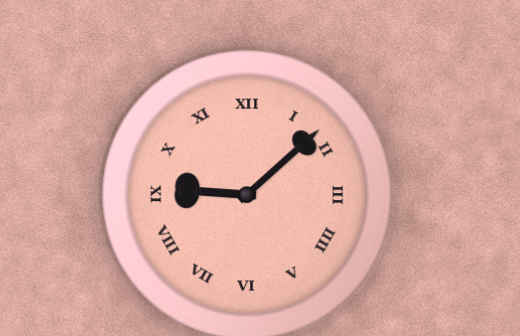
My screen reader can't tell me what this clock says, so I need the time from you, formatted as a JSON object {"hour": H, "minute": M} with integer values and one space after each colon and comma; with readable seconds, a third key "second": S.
{"hour": 9, "minute": 8}
